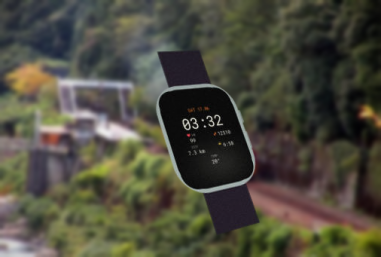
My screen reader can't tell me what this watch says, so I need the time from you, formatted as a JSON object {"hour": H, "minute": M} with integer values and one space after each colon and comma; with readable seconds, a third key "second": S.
{"hour": 3, "minute": 32}
